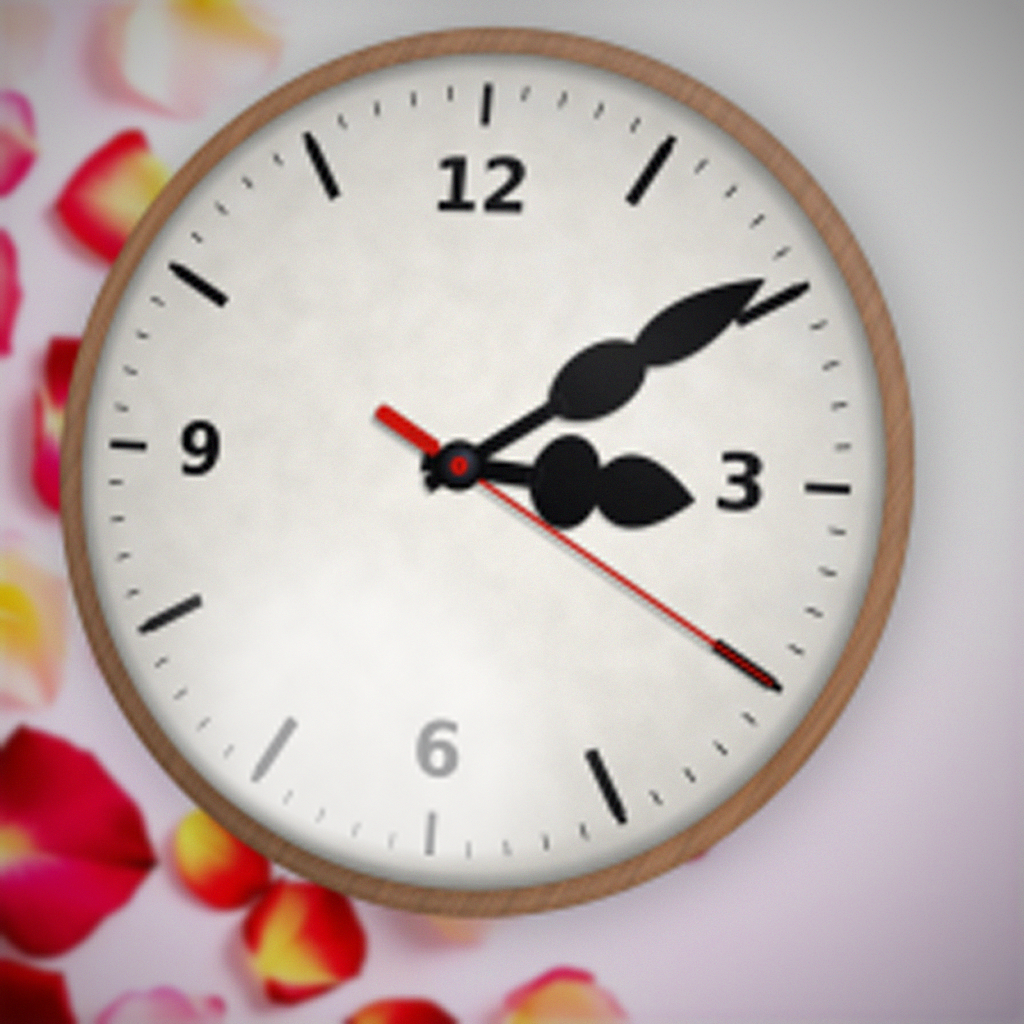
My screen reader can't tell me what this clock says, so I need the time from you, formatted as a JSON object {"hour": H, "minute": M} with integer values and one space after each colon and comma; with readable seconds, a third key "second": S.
{"hour": 3, "minute": 9, "second": 20}
